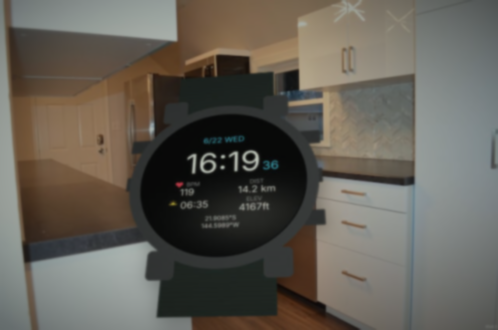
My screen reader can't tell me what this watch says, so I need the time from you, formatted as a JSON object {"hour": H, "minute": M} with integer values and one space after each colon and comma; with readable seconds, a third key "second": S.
{"hour": 16, "minute": 19, "second": 36}
